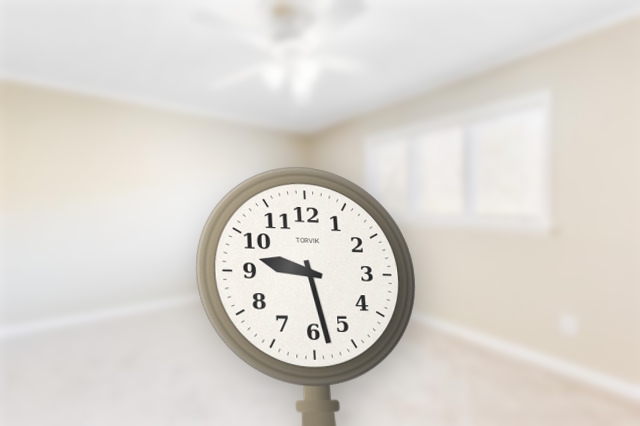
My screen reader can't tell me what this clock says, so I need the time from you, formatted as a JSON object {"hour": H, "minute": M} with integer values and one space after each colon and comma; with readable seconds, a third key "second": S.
{"hour": 9, "minute": 28}
